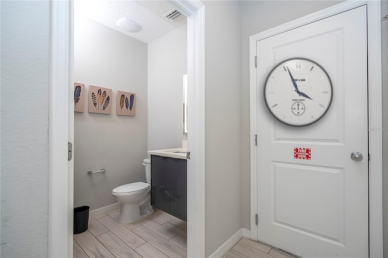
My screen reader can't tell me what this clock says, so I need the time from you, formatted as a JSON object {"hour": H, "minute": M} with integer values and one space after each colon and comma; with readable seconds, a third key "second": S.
{"hour": 3, "minute": 56}
